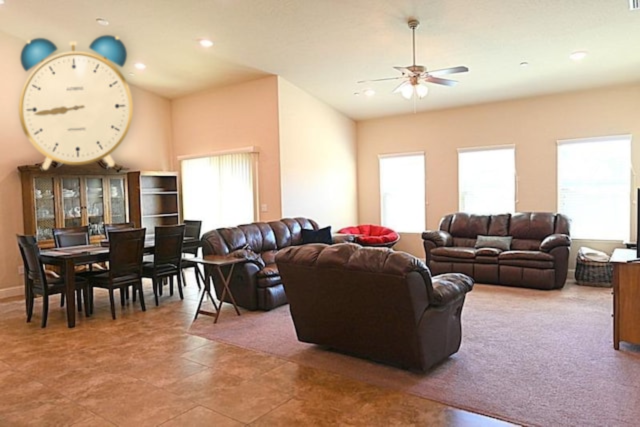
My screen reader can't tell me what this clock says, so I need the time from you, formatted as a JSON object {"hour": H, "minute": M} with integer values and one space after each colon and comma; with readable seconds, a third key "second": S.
{"hour": 8, "minute": 44}
